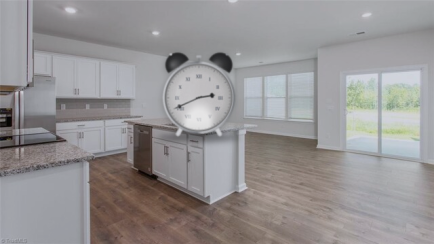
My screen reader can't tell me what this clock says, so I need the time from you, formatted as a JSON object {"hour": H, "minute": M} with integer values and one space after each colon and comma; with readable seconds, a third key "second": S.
{"hour": 2, "minute": 41}
